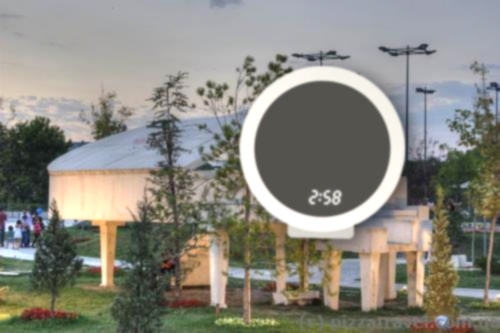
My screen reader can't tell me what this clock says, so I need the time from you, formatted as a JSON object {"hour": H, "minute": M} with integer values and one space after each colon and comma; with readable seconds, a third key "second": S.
{"hour": 2, "minute": 58}
